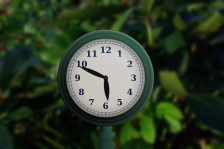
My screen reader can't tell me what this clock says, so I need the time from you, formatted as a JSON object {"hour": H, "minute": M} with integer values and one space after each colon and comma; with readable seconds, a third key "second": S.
{"hour": 5, "minute": 49}
